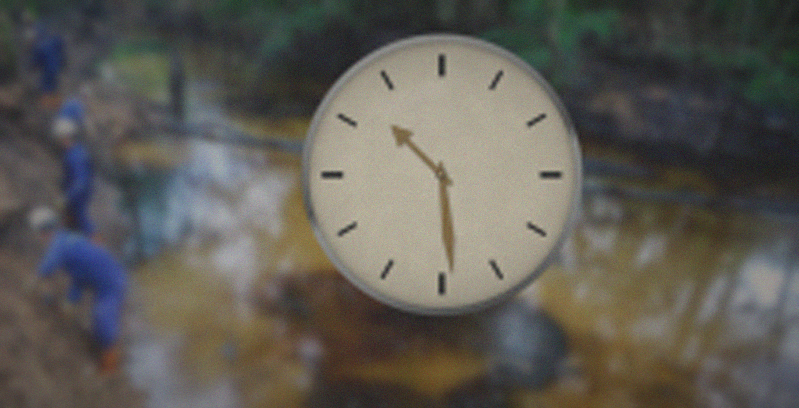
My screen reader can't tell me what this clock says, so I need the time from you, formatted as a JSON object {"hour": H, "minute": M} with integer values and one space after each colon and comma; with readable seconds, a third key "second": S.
{"hour": 10, "minute": 29}
